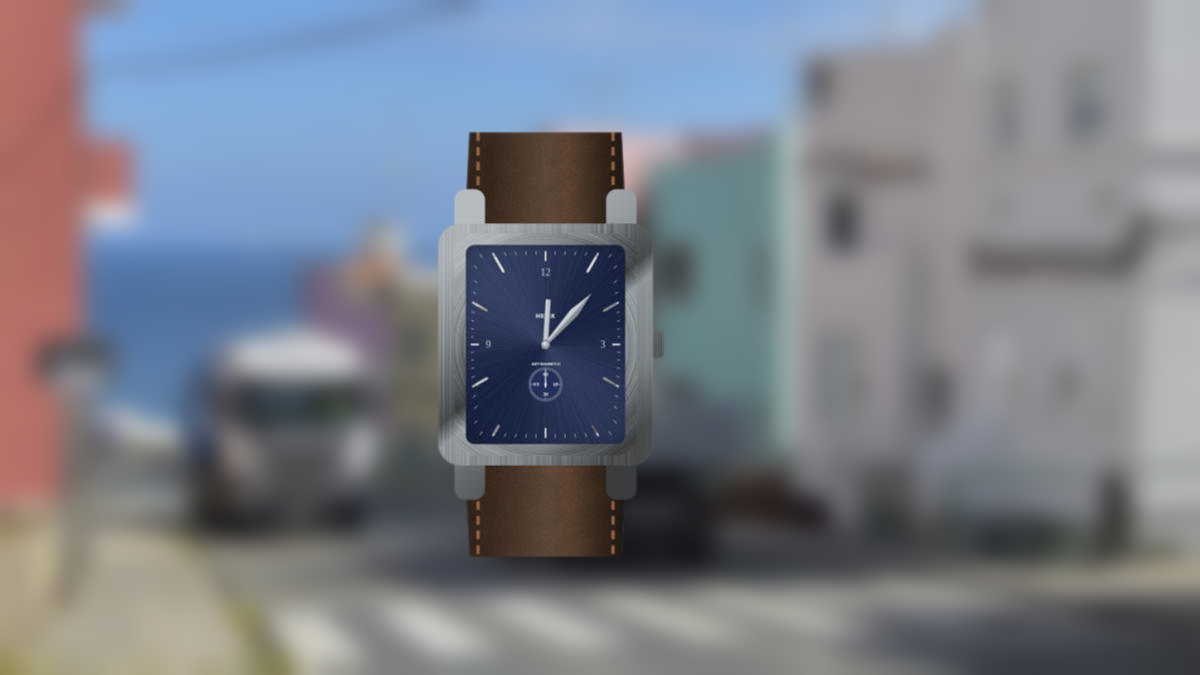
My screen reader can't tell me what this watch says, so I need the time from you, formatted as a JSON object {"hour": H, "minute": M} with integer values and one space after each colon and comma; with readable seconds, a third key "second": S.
{"hour": 12, "minute": 7}
